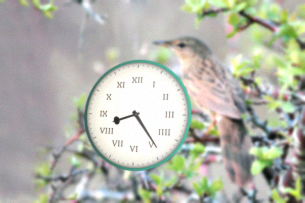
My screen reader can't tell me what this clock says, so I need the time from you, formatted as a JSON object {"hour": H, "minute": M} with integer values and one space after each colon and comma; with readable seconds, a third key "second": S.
{"hour": 8, "minute": 24}
